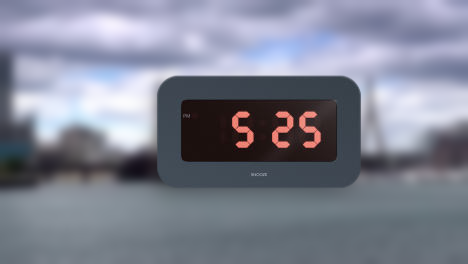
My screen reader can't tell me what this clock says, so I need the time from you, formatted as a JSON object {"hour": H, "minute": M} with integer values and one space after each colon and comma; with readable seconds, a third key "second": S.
{"hour": 5, "minute": 25}
